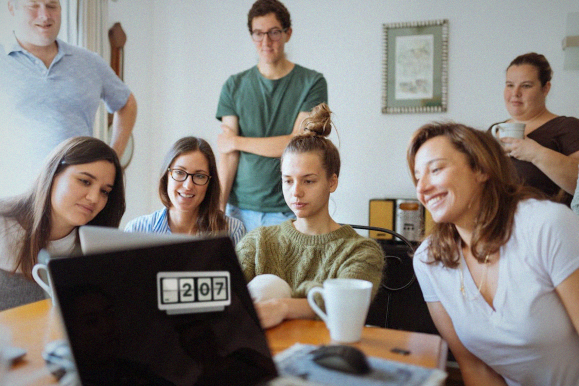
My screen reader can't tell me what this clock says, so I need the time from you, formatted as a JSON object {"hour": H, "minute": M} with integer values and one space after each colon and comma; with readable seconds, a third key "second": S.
{"hour": 2, "minute": 7}
